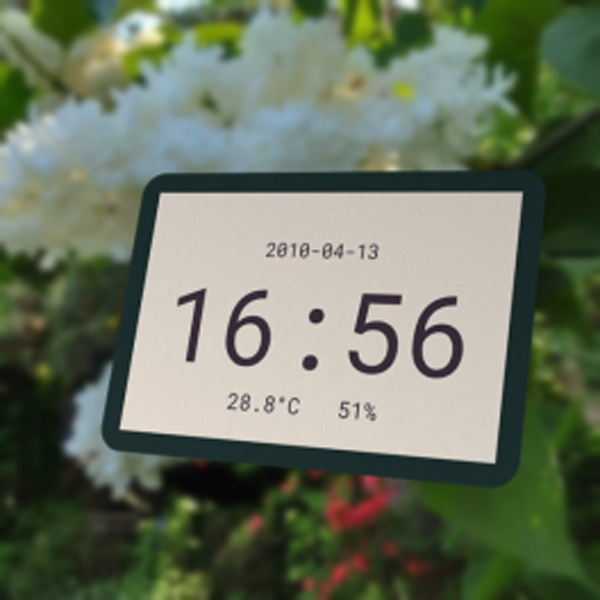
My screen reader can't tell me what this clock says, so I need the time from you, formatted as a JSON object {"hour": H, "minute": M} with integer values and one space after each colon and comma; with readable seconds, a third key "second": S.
{"hour": 16, "minute": 56}
